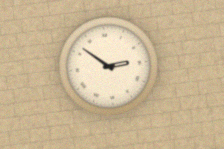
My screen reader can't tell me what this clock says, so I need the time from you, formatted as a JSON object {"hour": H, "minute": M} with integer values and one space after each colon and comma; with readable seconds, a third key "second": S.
{"hour": 2, "minute": 52}
